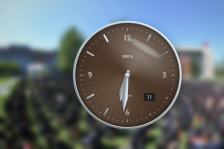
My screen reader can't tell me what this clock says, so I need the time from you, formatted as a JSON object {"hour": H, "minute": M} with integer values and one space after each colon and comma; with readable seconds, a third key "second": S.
{"hour": 6, "minute": 31}
